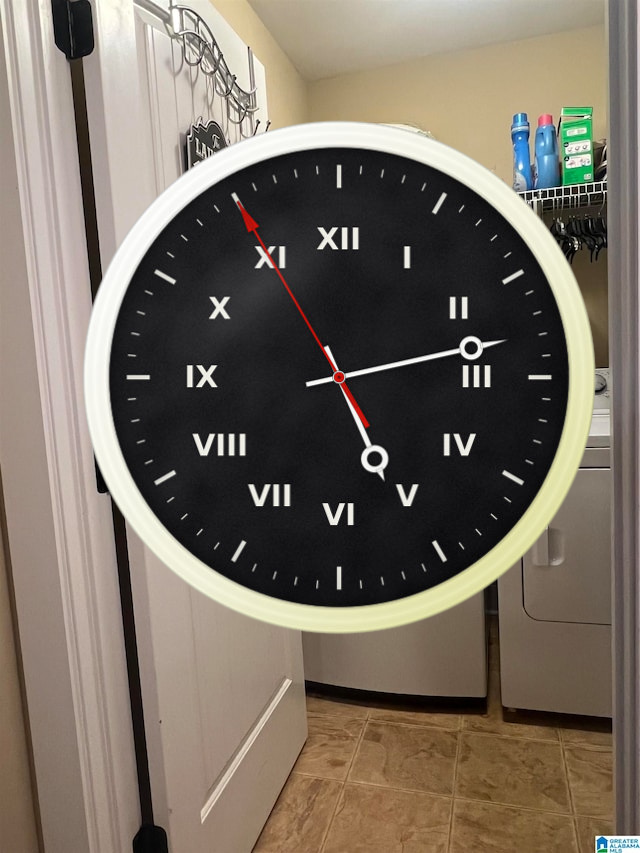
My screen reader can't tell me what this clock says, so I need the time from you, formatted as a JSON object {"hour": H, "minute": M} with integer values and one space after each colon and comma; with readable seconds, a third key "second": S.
{"hour": 5, "minute": 12, "second": 55}
